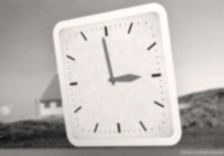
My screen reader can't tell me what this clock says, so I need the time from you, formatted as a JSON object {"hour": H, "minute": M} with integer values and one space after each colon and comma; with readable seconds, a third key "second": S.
{"hour": 2, "minute": 59}
